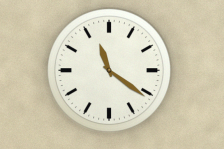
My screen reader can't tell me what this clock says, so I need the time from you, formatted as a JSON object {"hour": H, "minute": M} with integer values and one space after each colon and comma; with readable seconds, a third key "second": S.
{"hour": 11, "minute": 21}
